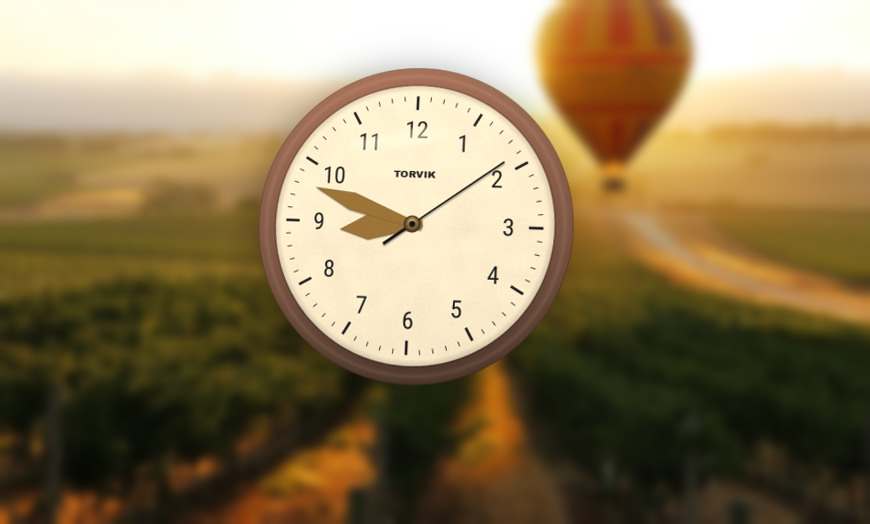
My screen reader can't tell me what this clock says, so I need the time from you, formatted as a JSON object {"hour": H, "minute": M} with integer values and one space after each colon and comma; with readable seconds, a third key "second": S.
{"hour": 8, "minute": 48, "second": 9}
